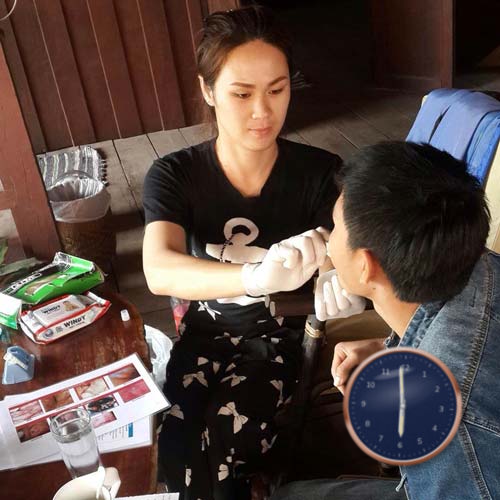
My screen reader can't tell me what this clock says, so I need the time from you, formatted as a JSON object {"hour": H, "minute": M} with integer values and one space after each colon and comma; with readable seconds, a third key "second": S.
{"hour": 5, "minute": 59}
